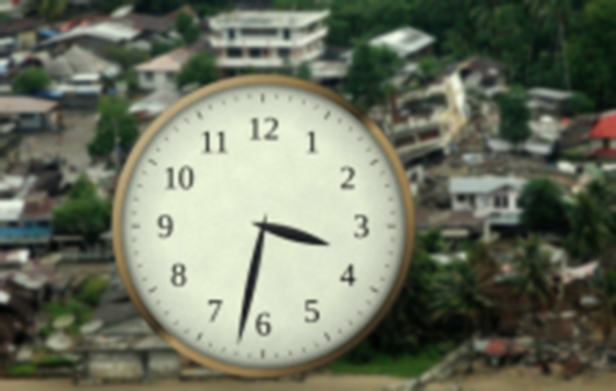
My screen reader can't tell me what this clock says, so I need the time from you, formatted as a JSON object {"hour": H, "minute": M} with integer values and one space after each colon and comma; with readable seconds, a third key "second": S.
{"hour": 3, "minute": 32}
